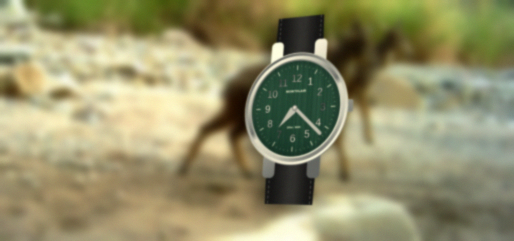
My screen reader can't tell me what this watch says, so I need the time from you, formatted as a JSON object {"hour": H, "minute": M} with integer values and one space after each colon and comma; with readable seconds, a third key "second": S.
{"hour": 7, "minute": 22}
